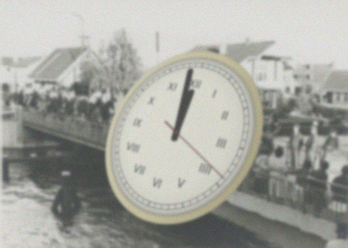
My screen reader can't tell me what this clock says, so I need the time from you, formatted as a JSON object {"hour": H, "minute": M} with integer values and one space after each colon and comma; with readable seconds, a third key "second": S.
{"hour": 11, "minute": 58, "second": 19}
